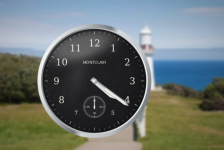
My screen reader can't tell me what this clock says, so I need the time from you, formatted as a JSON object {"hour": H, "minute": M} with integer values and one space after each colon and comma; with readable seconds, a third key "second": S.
{"hour": 4, "minute": 21}
